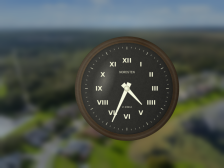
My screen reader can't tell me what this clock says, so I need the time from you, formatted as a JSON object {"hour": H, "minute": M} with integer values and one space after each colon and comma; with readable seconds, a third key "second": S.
{"hour": 4, "minute": 34}
